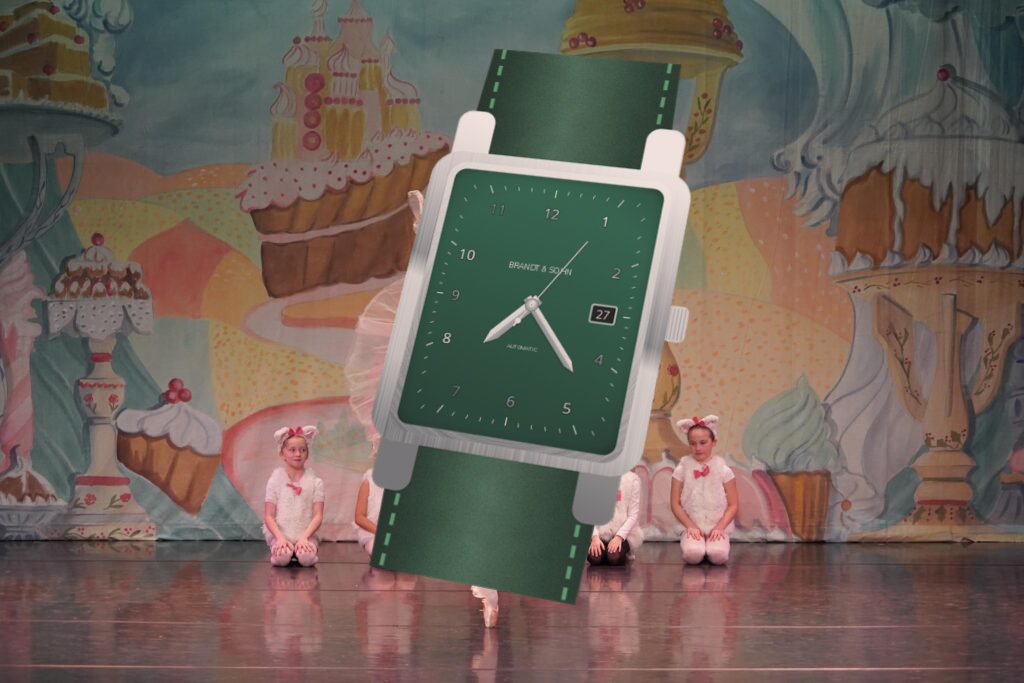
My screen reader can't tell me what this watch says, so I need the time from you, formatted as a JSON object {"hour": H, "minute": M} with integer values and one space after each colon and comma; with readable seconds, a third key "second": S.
{"hour": 7, "minute": 23, "second": 5}
